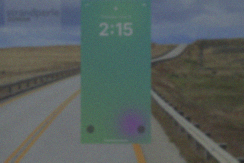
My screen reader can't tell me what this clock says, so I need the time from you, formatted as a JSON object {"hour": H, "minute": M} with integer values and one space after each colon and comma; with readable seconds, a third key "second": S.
{"hour": 2, "minute": 15}
